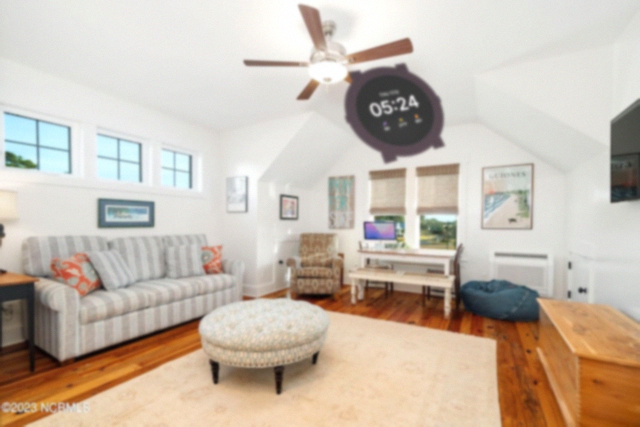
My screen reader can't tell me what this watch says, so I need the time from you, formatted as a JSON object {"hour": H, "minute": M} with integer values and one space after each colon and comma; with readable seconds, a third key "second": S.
{"hour": 5, "minute": 24}
